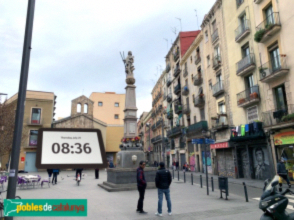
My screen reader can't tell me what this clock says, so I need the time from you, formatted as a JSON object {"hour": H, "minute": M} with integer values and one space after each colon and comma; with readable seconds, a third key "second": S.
{"hour": 8, "minute": 36}
